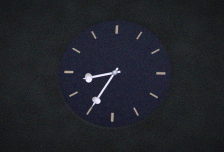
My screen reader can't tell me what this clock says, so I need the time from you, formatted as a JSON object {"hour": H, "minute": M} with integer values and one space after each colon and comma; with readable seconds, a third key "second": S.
{"hour": 8, "minute": 35}
